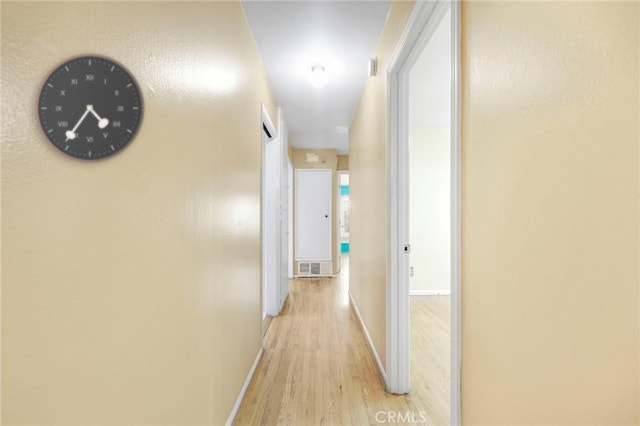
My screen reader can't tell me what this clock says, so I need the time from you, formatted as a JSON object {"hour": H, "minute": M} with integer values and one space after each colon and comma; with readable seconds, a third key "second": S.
{"hour": 4, "minute": 36}
